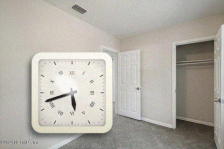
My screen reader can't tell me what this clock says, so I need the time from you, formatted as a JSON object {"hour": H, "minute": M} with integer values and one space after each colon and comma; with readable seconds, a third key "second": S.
{"hour": 5, "minute": 42}
